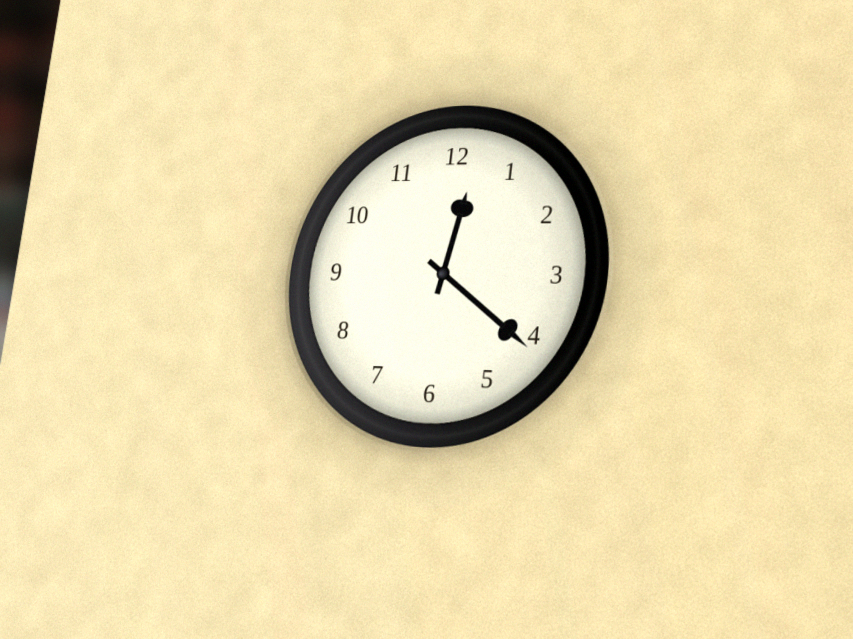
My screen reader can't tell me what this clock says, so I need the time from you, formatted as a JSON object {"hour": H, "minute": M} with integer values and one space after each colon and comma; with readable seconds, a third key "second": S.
{"hour": 12, "minute": 21}
